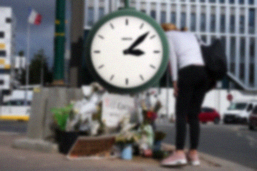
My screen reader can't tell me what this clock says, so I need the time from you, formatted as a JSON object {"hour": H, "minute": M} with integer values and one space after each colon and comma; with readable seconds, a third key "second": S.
{"hour": 3, "minute": 8}
